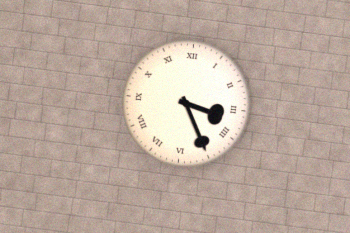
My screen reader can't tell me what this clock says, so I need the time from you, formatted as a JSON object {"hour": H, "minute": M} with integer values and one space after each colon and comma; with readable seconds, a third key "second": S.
{"hour": 3, "minute": 25}
